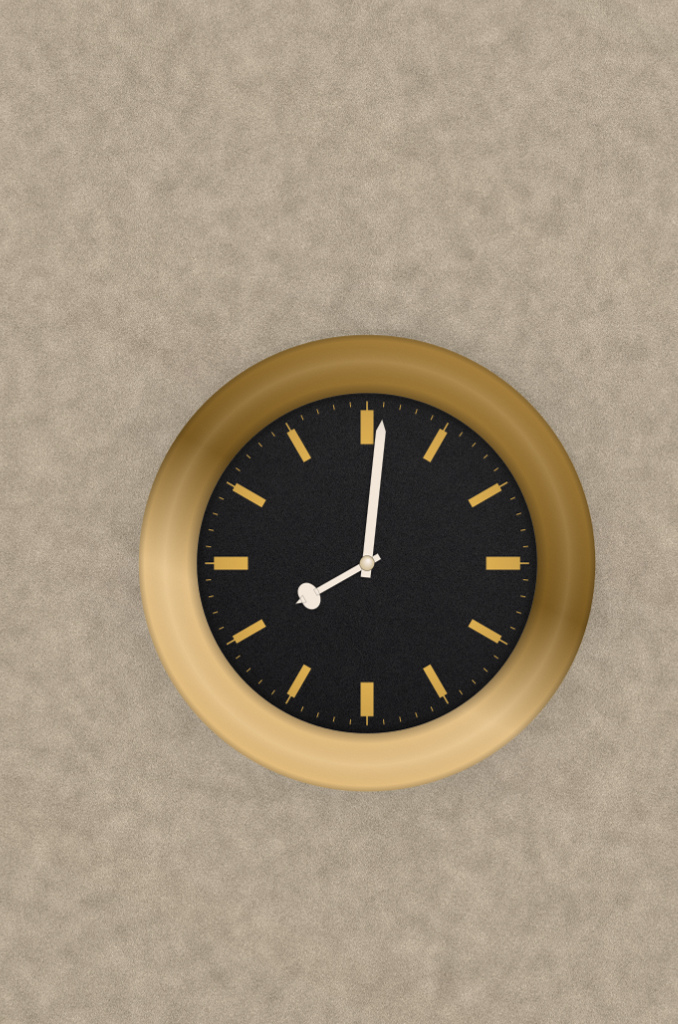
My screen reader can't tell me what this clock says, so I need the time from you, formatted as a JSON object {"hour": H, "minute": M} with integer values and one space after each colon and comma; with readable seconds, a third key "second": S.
{"hour": 8, "minute": 1}
